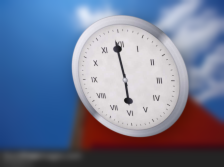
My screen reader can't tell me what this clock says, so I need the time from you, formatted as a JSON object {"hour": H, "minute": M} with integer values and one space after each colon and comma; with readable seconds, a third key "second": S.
{"hour": 5, "minute": 59}
